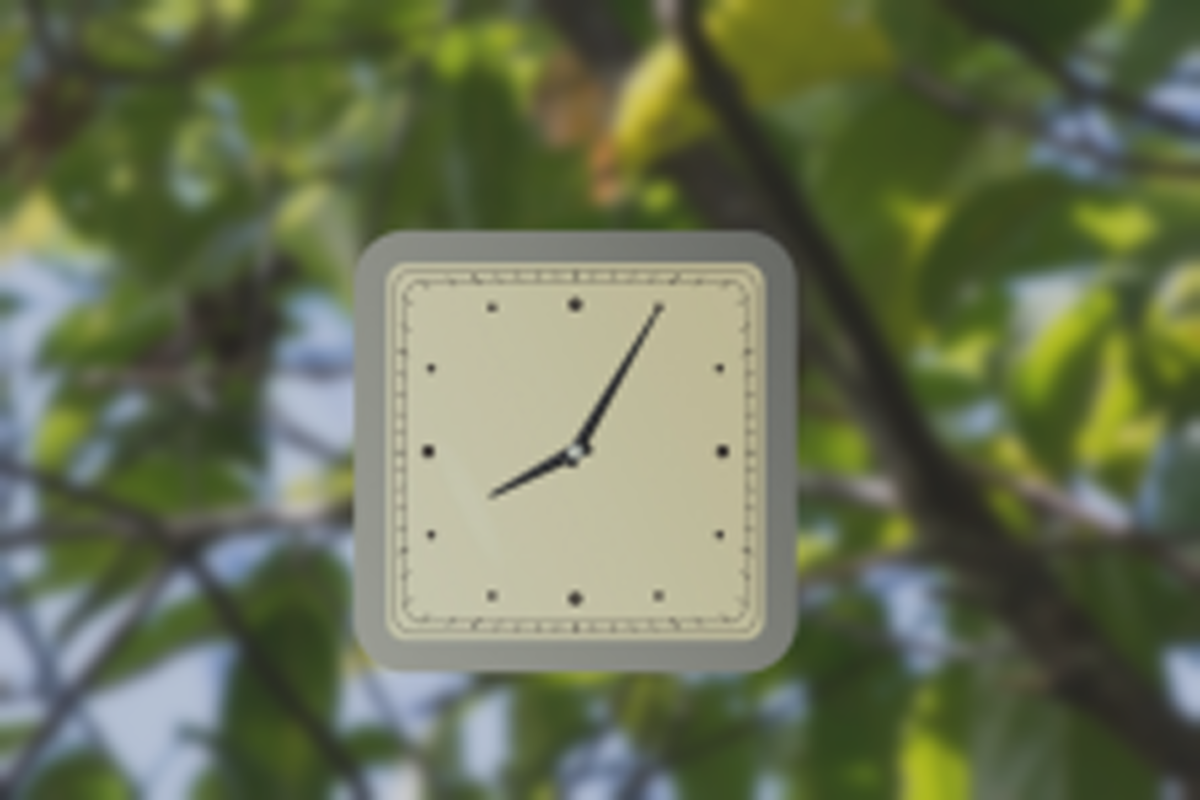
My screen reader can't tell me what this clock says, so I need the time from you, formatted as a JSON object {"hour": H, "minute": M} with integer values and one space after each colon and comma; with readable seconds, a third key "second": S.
{"hour": 8, "minute": 5}
